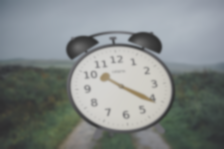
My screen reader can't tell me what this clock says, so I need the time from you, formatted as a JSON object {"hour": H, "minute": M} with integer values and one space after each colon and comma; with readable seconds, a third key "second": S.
{"hour": 10, "minute": 21}
